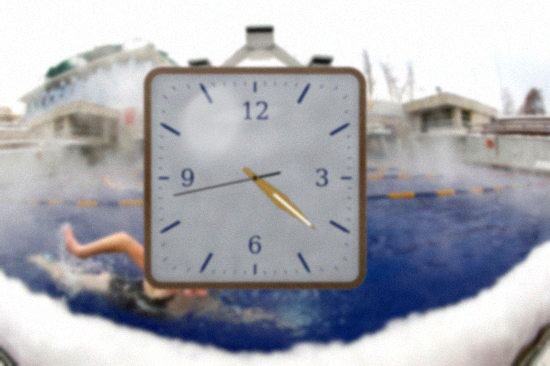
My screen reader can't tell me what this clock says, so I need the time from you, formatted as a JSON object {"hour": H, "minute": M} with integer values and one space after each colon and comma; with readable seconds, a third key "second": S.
{"hour": 4, "minute": 21, "second": 43}
